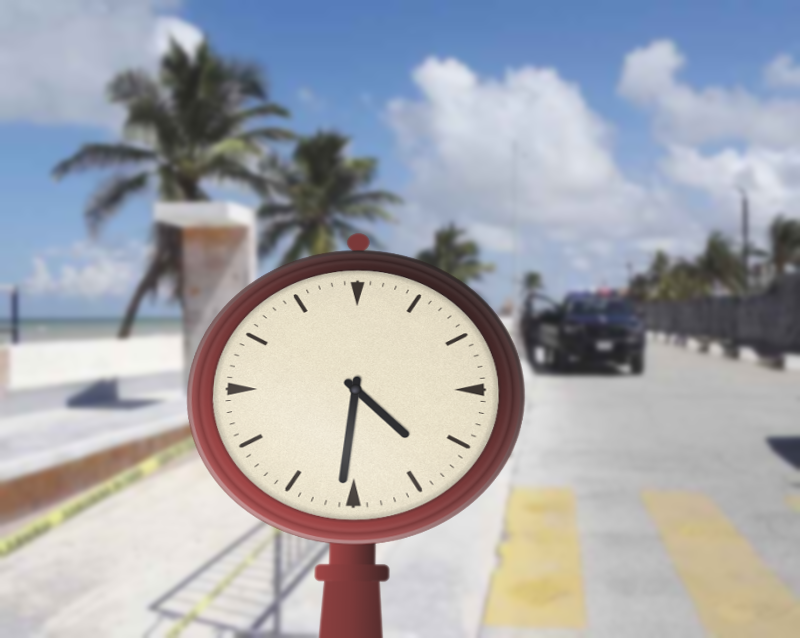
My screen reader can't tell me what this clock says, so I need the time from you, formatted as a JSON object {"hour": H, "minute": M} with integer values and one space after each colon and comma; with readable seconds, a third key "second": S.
{"hour": 4, "minute": 31}
